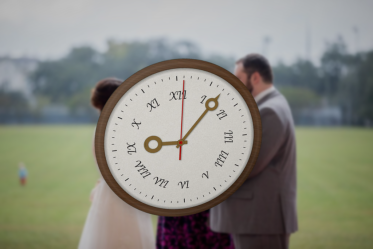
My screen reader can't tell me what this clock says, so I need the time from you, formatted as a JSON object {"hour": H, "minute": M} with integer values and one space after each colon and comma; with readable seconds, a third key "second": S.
{"hour": 9, "minute": 7, "second": 1}
